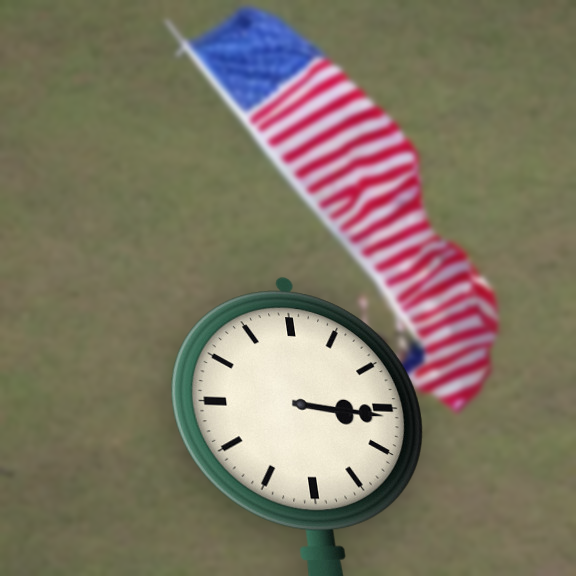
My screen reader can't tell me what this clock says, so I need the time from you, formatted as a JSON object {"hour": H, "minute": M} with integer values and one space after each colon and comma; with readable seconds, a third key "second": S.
{"hour": 3, "minute": 16}
